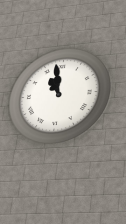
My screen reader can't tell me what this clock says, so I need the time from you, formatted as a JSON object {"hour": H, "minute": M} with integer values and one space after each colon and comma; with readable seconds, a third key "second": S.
{"hour": 10, "minute": 58}
